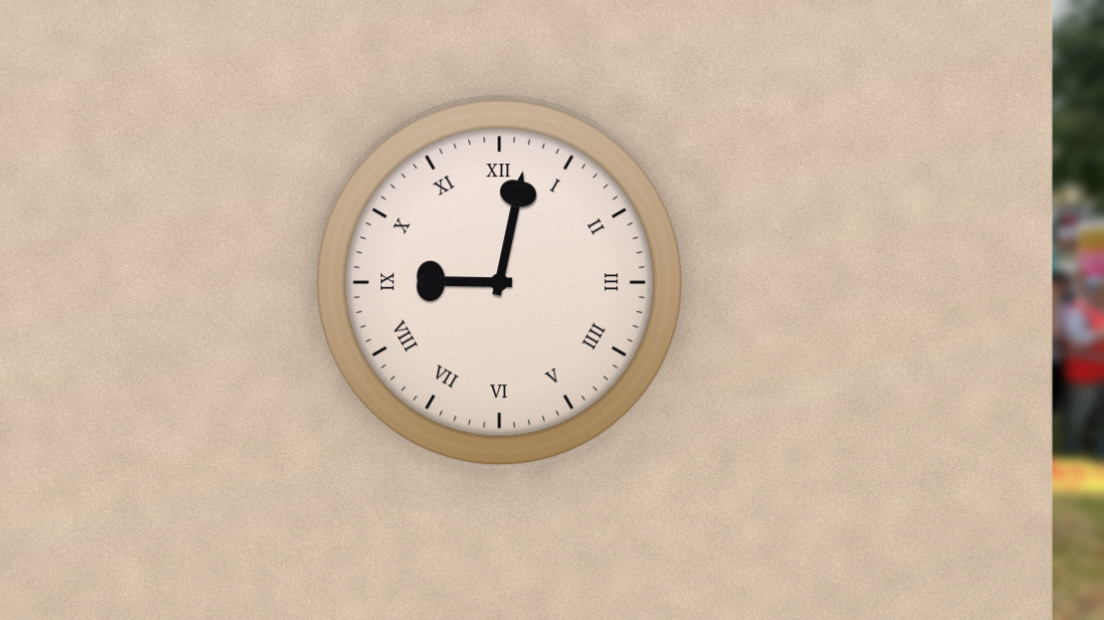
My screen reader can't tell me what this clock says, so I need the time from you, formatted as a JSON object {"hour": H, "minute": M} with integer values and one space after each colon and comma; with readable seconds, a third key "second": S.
{"hour": 9, "minute": 2}
